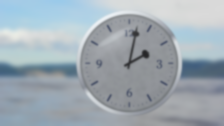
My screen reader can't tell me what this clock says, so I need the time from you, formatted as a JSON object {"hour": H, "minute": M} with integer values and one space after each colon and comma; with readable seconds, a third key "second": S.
{"hour": 2, "minute": 2}
